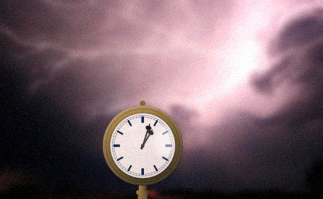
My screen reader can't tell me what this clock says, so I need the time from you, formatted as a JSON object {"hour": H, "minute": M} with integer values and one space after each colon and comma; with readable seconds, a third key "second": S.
{"hour": 1, "minute": 3}
